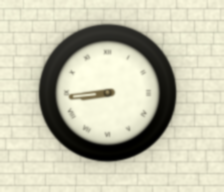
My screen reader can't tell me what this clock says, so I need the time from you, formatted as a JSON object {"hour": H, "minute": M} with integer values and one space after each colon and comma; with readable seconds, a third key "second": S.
{"hour": 8, "minute": 44}
